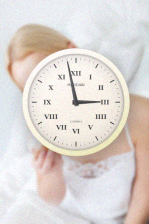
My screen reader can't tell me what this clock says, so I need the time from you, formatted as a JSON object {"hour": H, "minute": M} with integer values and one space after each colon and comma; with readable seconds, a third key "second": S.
{"hour": 2, "minute": 58}
